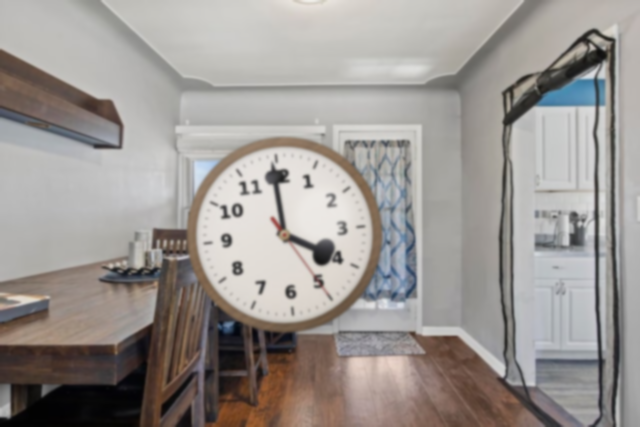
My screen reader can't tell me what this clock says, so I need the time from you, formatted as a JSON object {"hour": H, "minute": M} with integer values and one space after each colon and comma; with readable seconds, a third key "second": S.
{"hour": 3, "minute": 59, "second": 25}
